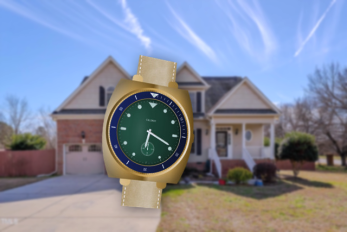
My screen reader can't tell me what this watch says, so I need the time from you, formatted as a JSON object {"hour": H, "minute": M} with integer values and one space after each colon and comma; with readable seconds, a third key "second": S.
{"hour": 6, "minute": 19}
